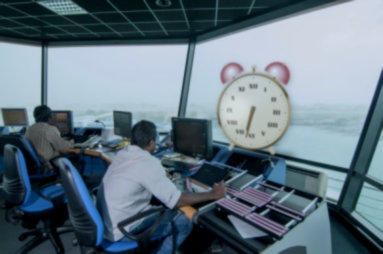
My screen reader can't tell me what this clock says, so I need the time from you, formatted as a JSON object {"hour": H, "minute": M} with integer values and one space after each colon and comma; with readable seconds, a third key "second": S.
{"hour": 6, "minute": 32}
